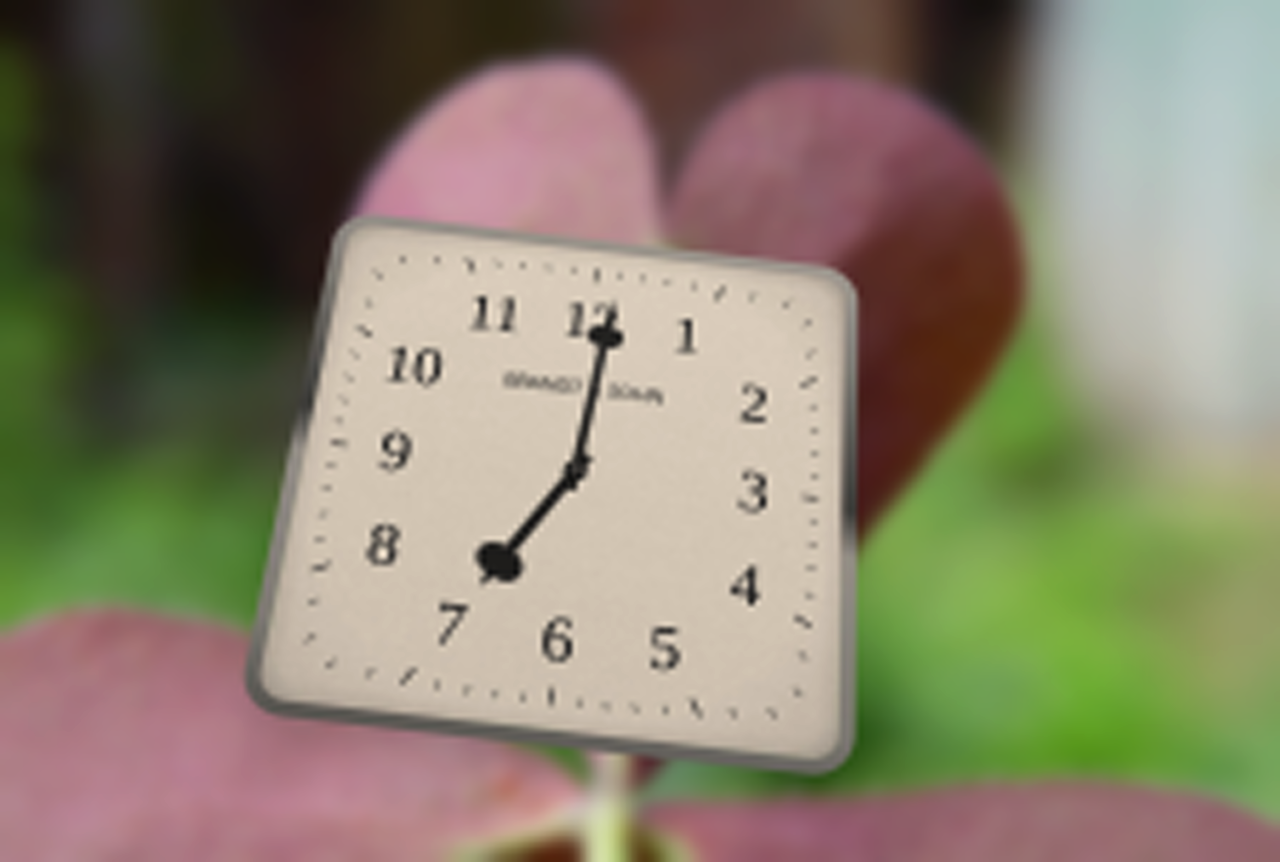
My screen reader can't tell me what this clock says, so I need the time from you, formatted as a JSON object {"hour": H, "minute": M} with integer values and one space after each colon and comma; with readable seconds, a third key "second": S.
{"hour": 7, "minute": 1}
